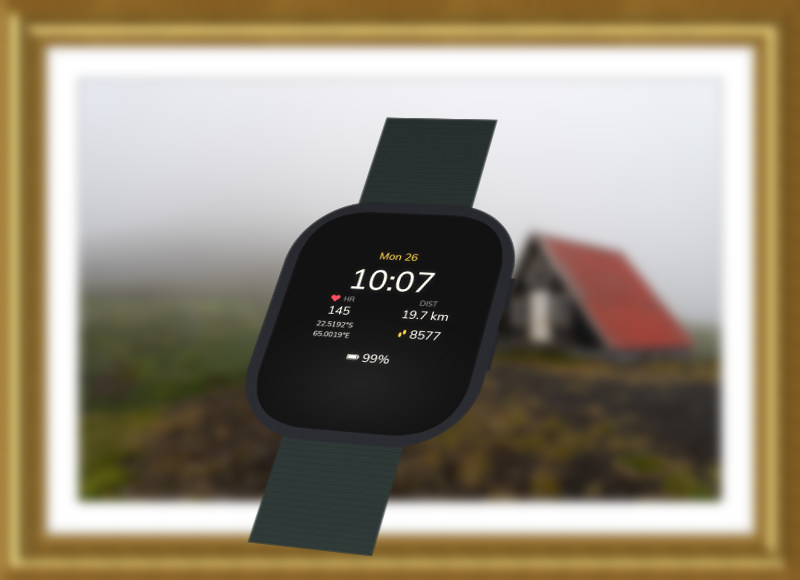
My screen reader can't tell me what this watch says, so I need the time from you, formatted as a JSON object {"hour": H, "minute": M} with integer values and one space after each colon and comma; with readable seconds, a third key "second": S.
{"hour": 10, "minute": 7}
